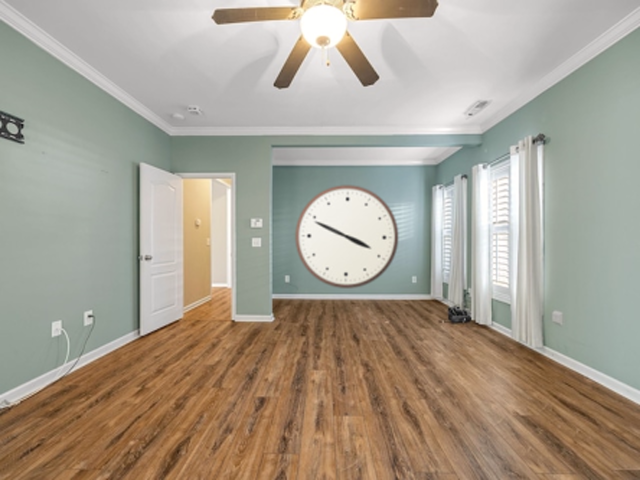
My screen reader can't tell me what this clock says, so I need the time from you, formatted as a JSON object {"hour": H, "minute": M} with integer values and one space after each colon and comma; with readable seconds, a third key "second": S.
{"hour": 3, "minute": 49}
